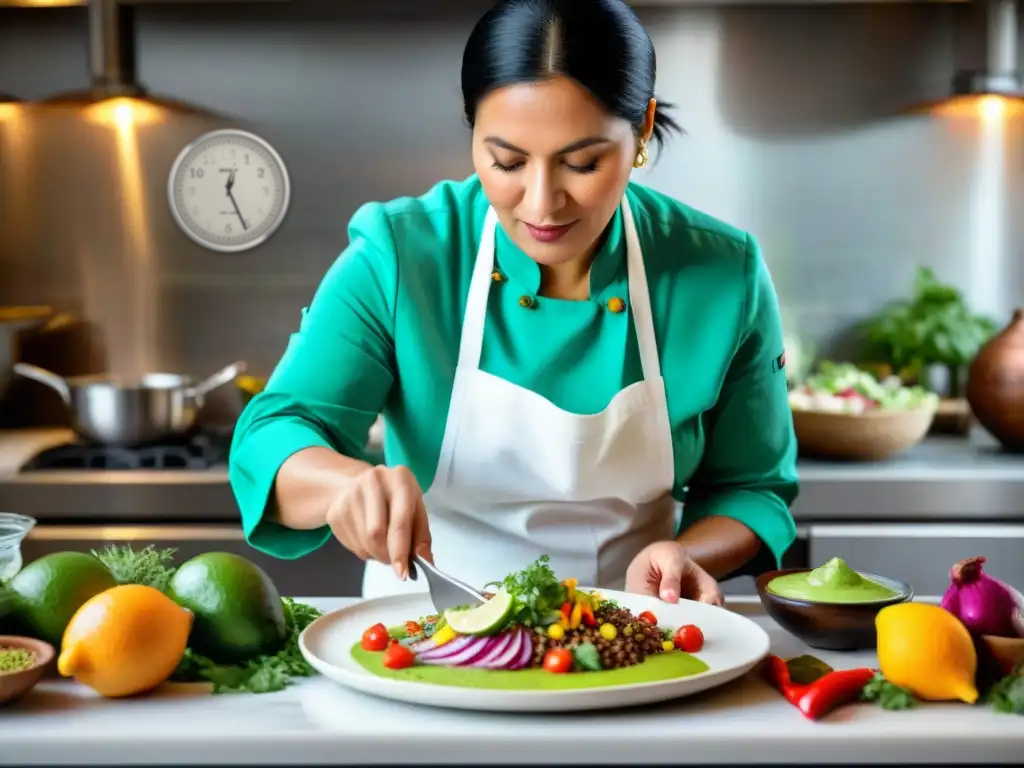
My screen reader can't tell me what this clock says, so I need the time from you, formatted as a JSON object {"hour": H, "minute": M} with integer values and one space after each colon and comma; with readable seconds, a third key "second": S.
{"hour": 12, "minute": 26}
